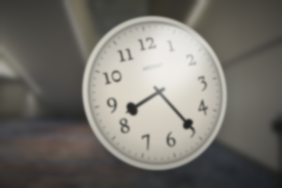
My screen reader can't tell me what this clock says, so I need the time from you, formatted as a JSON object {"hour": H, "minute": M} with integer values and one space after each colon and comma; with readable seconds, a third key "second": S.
{"hour": 8, "minute": 25}
